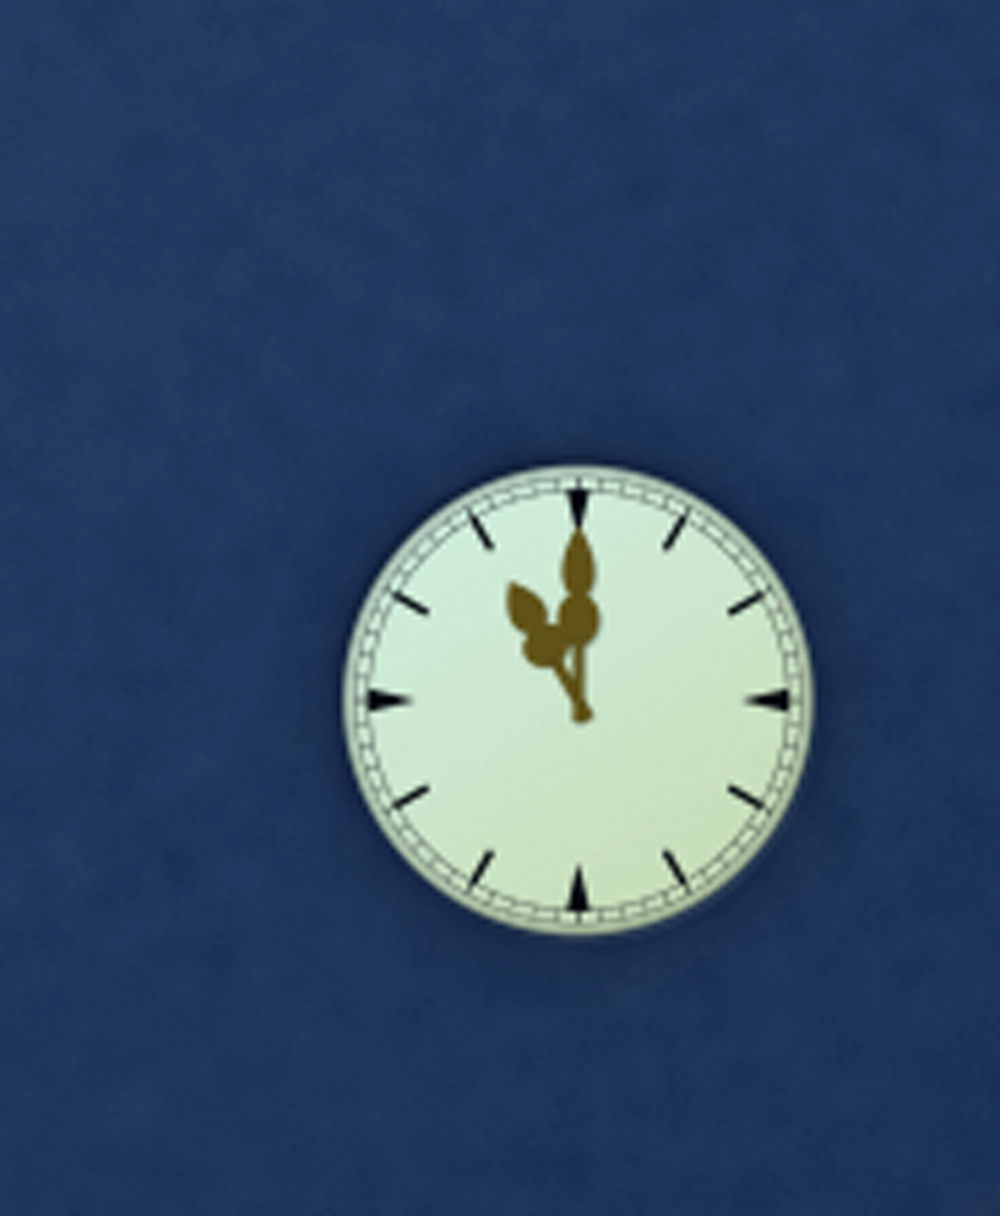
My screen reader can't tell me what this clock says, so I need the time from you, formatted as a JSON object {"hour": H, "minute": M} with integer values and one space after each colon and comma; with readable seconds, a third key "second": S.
{"hour": 11, "minute": 0}
